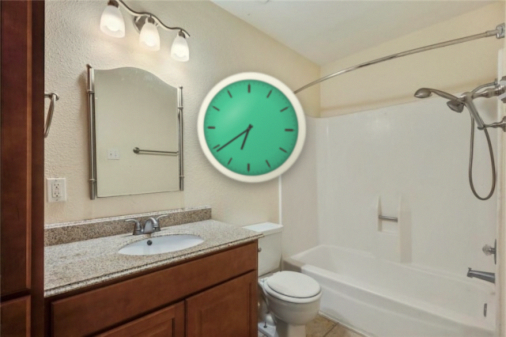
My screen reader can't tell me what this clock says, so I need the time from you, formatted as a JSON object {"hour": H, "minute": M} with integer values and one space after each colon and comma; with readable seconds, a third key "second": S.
{"hour": 6, "minute": 39}
